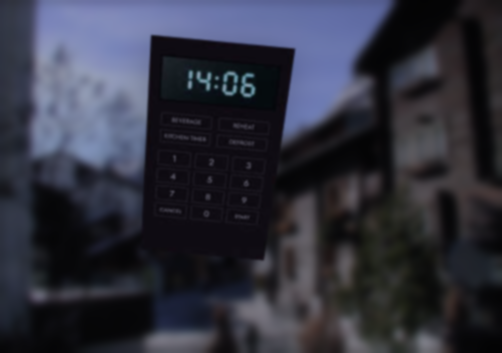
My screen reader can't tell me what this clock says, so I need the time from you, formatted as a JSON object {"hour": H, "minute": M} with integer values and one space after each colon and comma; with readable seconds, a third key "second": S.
{"hour": 14, "minute": 6}
